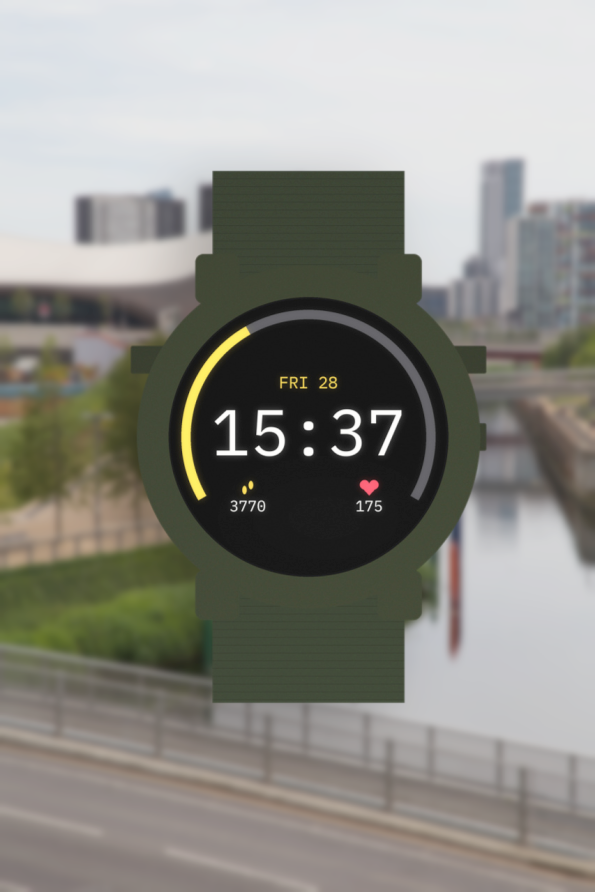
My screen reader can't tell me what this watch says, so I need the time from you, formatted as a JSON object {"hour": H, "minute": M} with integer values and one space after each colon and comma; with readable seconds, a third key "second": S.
{"hour": 15, "minute": 37}
